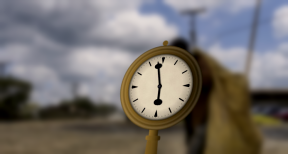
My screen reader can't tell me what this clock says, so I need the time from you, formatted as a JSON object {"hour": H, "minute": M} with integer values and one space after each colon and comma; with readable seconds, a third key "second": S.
{"hour": 5, "minute": 58}
